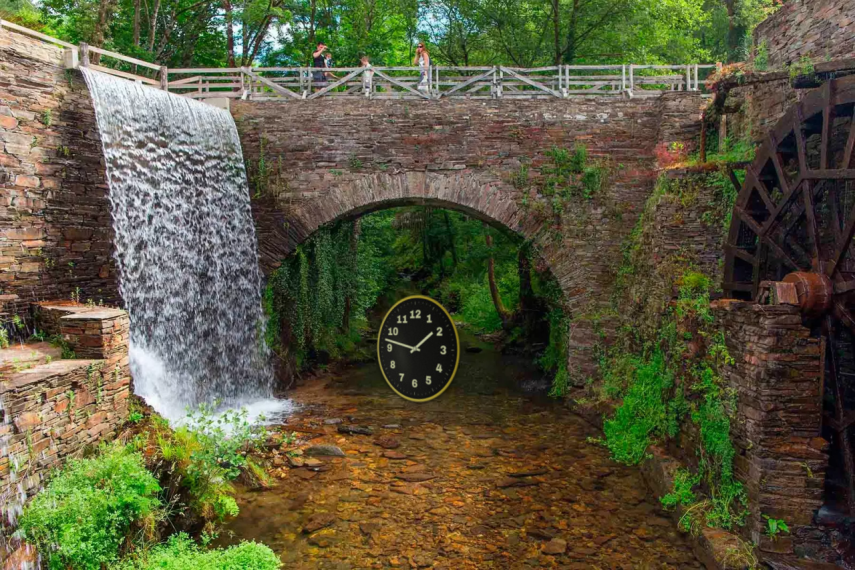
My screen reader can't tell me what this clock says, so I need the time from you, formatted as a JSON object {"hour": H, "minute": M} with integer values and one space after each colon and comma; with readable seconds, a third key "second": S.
{"hour": 1, "minute": 47}
